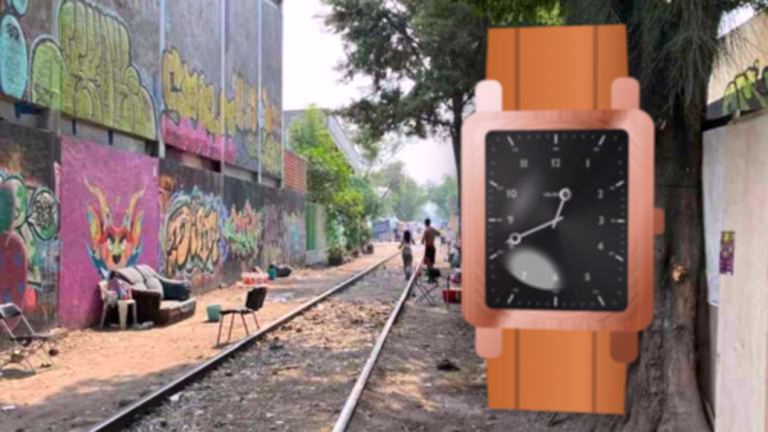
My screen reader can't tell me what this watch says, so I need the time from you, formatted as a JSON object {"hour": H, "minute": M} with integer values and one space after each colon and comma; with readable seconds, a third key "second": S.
{"hour": 12, "minute": 41}
